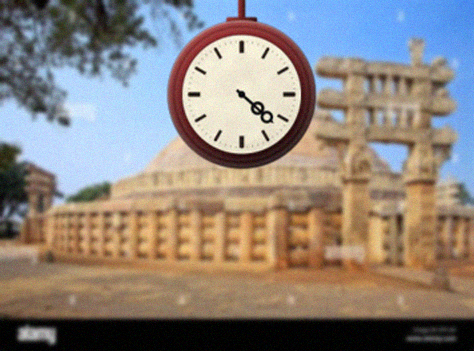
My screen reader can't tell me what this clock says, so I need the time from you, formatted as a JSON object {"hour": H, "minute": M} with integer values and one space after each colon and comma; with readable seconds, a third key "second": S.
{"hour": 4, "minute": 22}
